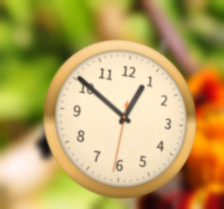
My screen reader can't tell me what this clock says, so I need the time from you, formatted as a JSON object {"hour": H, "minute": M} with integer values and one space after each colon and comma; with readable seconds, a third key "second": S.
{"hour": 12, "minute": 50, "second": 31}
